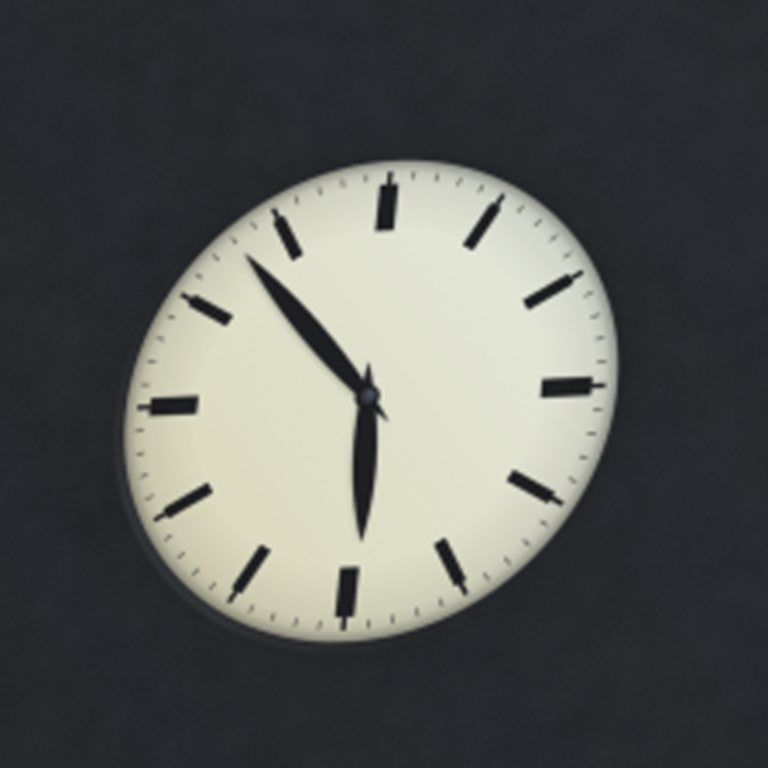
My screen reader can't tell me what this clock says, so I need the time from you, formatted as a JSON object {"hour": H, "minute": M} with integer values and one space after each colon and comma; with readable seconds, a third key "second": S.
{"hour": 5, "minute": 53}
